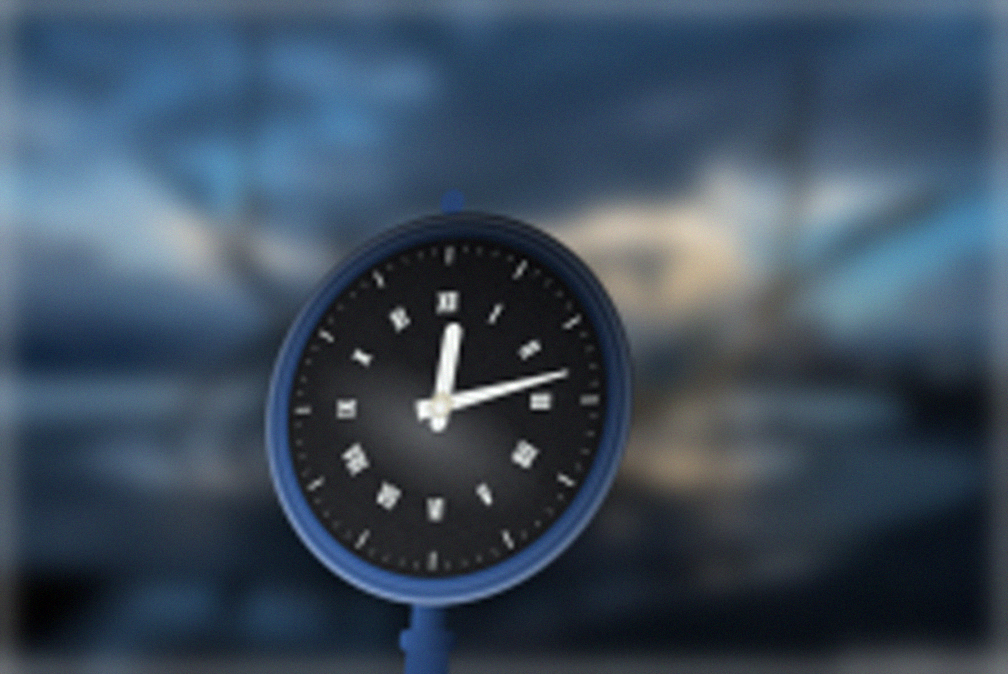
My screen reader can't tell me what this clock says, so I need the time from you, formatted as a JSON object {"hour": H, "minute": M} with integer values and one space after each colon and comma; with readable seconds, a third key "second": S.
{"hour": 12, "minute": 13}
